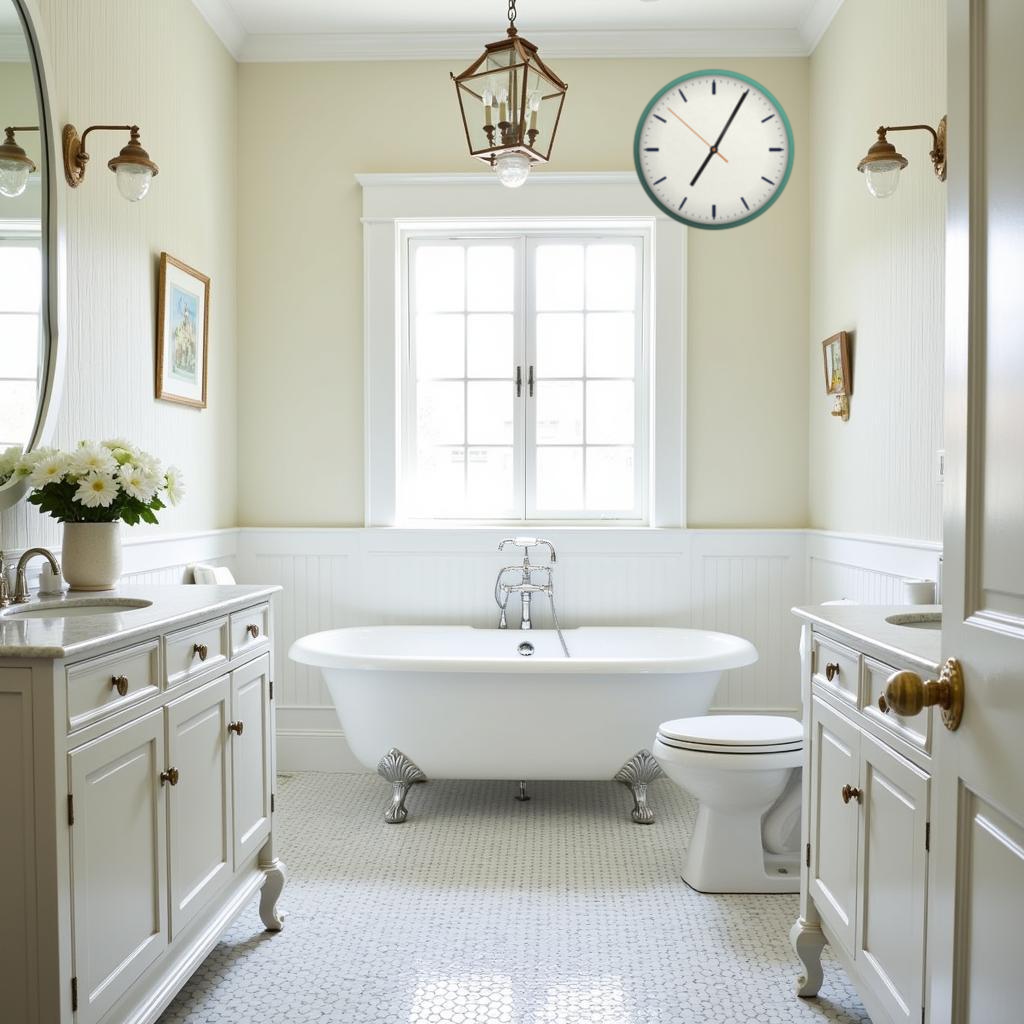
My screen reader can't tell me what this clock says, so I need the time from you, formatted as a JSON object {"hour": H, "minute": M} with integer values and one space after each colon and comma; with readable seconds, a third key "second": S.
{"hour": 7, "minute": 4, "second": 52}
